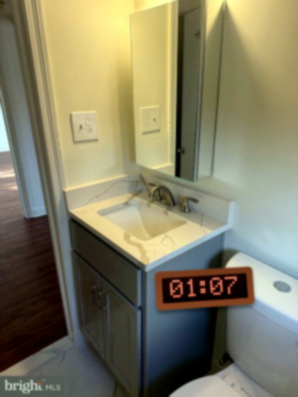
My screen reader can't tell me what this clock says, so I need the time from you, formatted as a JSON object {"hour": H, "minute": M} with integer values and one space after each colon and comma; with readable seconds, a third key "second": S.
{"hour": 1, "minute": 7}
